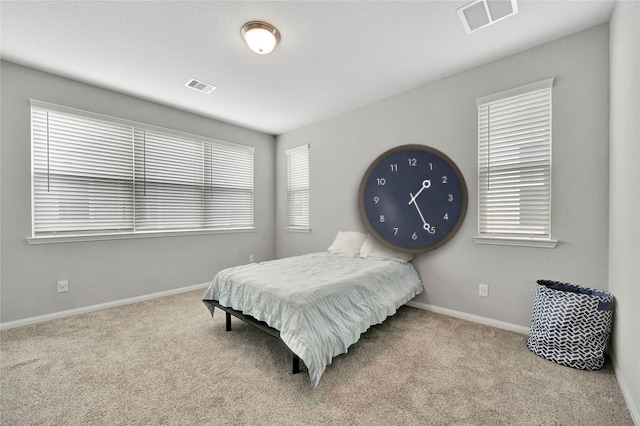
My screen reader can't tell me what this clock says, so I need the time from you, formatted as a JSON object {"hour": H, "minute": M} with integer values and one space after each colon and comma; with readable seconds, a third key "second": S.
{"hour": 1, "minute": 26}
